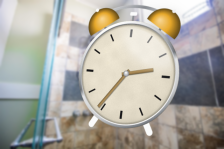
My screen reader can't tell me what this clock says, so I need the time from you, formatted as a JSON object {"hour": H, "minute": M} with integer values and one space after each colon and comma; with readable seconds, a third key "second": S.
{"hour": 2, "minute": 36}
